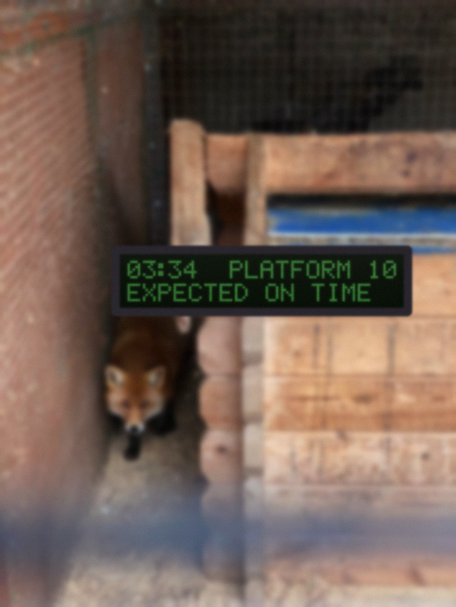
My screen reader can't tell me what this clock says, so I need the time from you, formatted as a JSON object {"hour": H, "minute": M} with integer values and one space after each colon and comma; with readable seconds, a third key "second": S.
{"hour": 3, "minute": 34}
